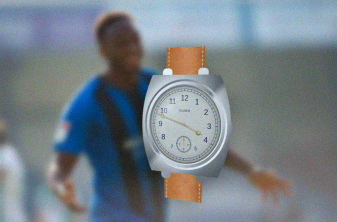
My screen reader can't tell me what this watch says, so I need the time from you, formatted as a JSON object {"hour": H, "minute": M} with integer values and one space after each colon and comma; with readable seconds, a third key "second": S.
{"hour": 3, "minute": 48}
